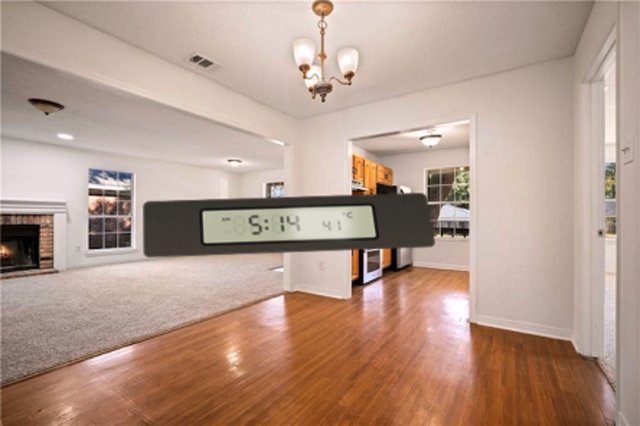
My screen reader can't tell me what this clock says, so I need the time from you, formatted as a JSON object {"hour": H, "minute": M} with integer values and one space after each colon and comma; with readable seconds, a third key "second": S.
{"hour": 5, "minute": 14}
